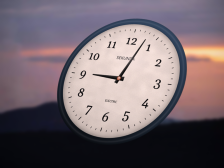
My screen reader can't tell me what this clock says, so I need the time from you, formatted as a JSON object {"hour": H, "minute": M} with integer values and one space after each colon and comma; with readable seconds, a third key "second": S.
{"hour": 9, "minute": 3}
